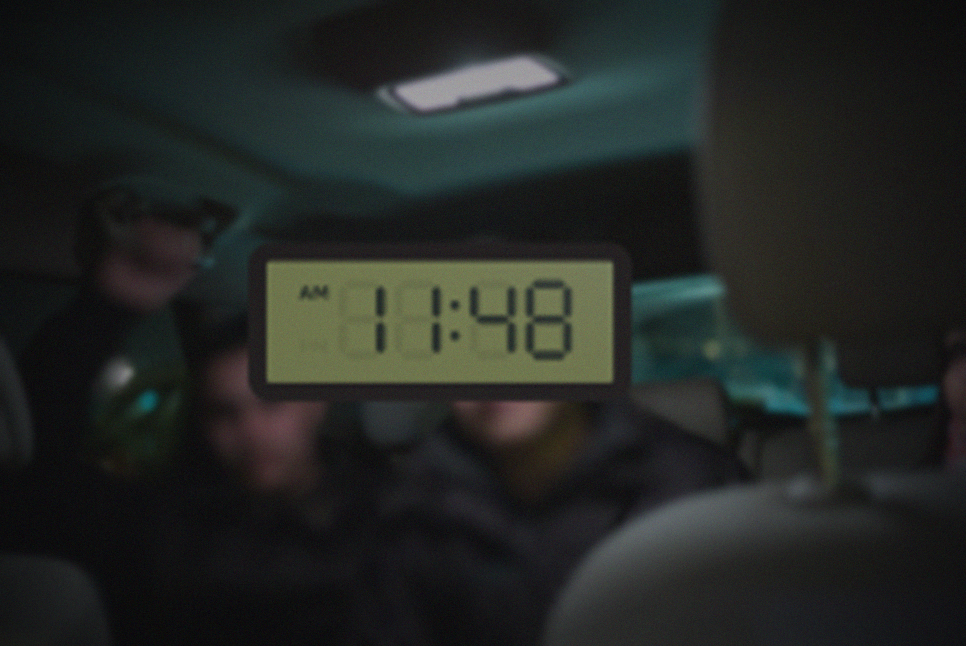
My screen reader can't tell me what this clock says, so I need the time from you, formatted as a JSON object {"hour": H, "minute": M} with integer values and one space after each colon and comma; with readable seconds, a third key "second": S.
{"hour": 11, "minute": 48}
